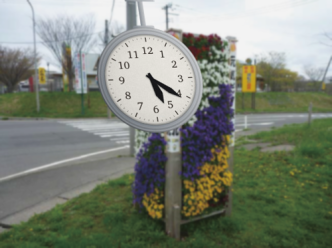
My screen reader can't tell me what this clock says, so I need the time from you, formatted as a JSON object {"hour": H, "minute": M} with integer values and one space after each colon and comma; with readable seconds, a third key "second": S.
{"hour": 5, "minute": 21}
